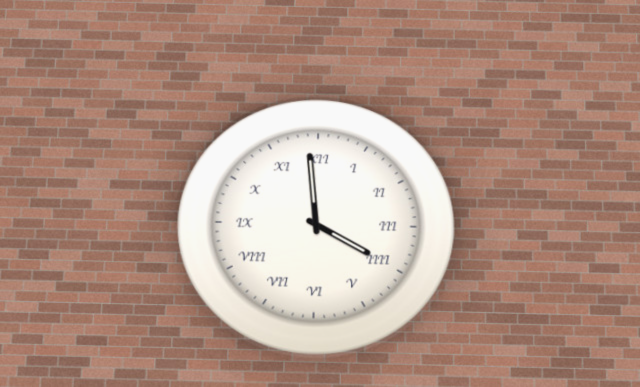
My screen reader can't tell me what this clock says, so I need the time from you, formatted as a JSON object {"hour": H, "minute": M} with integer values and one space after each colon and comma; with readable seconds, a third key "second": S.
{"hour": 3, "minute": 59}
